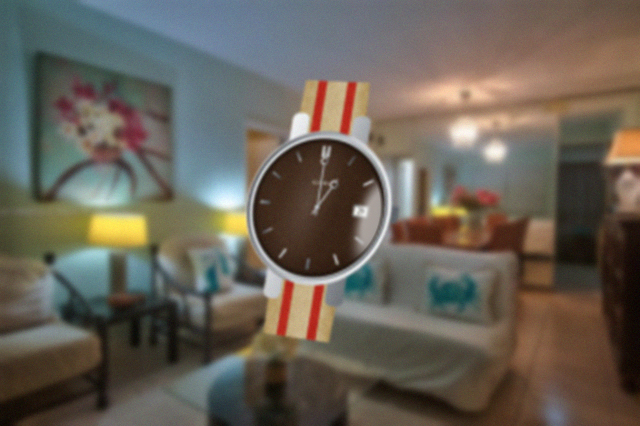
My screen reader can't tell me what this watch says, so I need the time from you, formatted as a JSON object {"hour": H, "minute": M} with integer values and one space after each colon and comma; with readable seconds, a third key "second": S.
{"hour": 1, "minute": 0}
